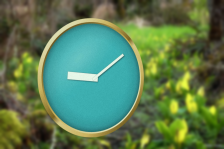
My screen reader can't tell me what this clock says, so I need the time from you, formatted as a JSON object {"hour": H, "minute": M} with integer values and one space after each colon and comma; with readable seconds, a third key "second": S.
{"hour": 9, "minute": 9}
